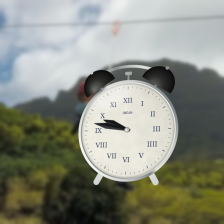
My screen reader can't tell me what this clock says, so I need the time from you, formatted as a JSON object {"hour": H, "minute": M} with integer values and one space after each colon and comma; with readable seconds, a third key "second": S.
{"hour": 9, "minute": 47}
